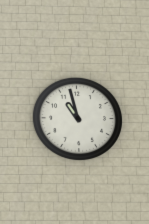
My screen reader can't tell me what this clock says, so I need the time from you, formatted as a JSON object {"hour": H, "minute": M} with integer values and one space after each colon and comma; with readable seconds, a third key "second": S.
{"hour": 10, "minute": 58}
